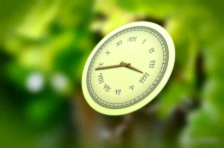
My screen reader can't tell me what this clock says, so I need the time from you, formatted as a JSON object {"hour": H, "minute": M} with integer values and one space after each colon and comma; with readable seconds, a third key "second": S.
{"hour": 3, "minute": 44}
